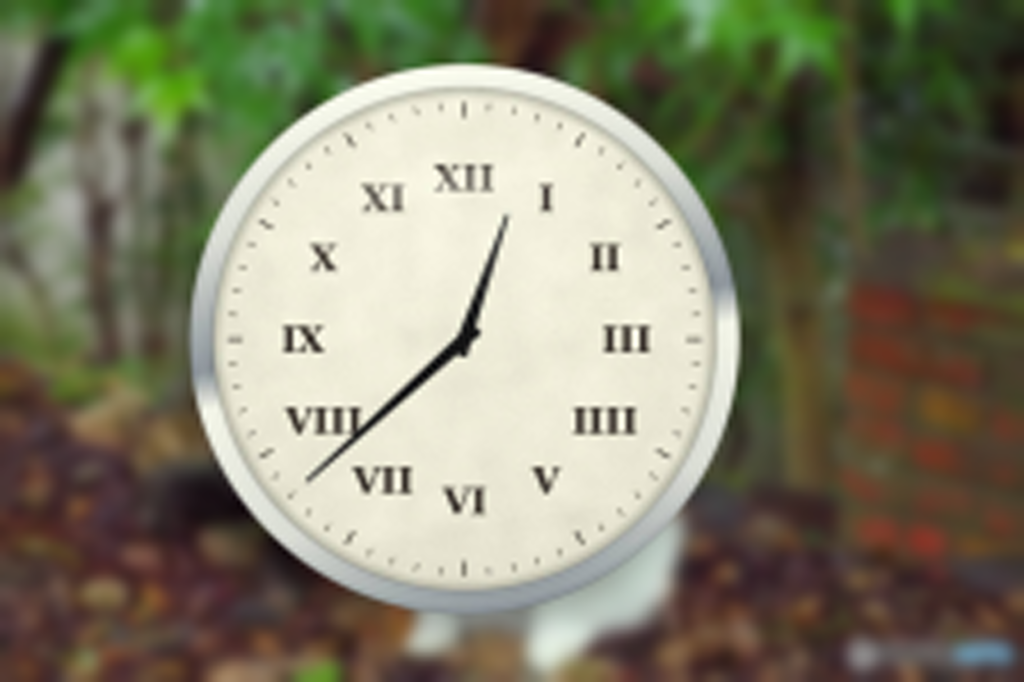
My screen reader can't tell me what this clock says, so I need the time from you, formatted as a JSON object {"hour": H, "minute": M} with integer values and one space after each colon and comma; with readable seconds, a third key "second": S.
{"hour": 12, "minute": 38}
